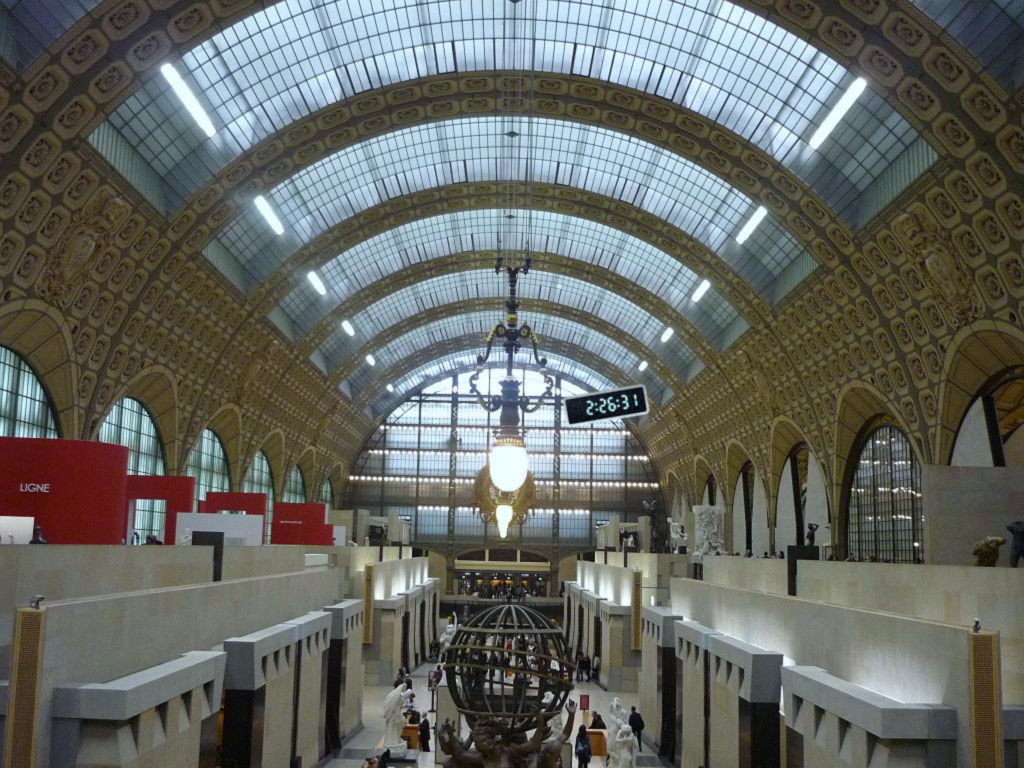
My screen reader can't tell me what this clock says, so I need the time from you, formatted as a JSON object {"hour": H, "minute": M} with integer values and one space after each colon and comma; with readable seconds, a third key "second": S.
{"hour": 2, "minute": 26, "second": 31}
